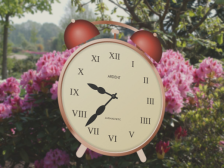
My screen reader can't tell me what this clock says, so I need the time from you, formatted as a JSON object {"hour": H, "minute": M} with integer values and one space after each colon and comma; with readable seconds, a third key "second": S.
{"hour": 9, "minute": 37}
